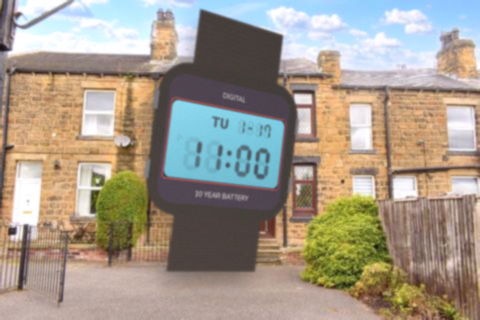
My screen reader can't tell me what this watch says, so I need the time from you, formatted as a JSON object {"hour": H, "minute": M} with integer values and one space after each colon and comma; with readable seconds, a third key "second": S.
{"hour": 11, "minute": 0}
